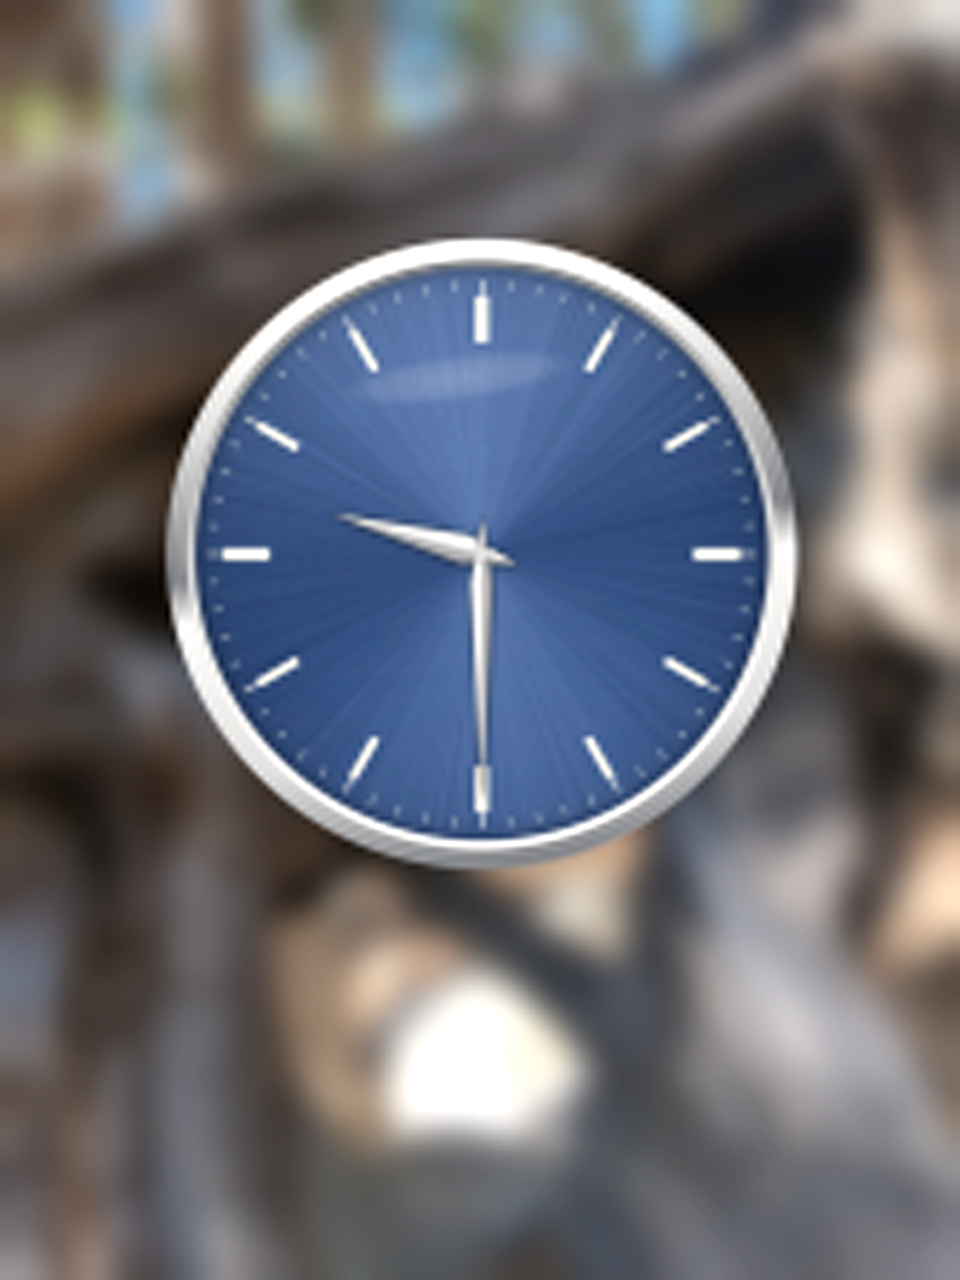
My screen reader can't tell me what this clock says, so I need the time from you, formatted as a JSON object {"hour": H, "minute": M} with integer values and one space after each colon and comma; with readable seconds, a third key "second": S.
{"hour": 9, "minute": 30}
